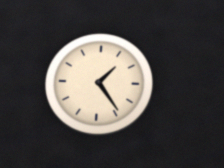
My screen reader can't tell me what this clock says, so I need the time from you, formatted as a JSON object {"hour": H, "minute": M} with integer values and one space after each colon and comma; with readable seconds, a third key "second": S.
{"hour": 1, "minute": 24}
